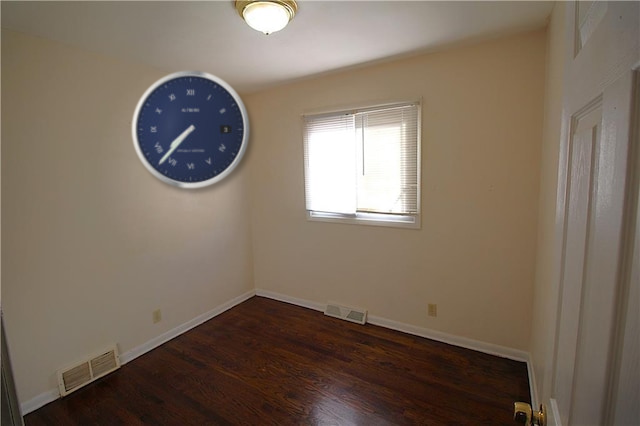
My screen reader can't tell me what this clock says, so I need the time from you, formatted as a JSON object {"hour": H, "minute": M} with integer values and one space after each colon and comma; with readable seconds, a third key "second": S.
{"hour": 7, "minute": 37}
